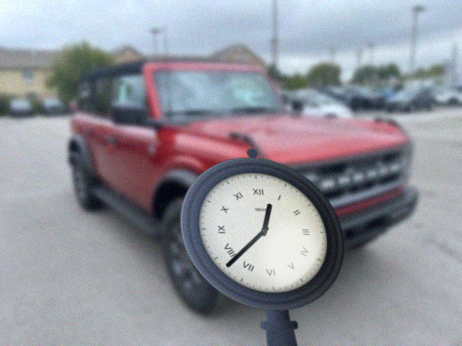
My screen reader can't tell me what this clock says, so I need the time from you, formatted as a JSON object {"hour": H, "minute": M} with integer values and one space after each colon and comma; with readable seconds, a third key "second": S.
{"hour": 12, "minute": 38}
